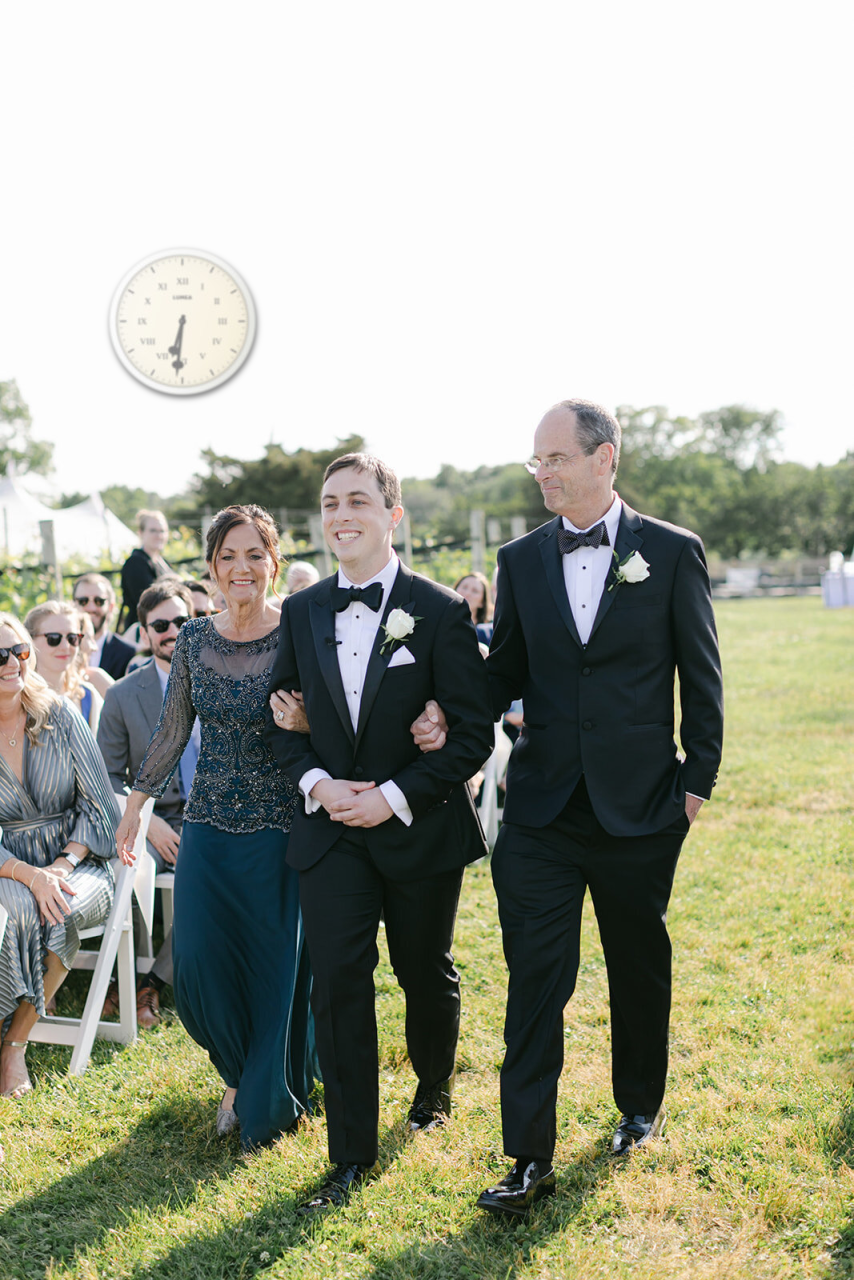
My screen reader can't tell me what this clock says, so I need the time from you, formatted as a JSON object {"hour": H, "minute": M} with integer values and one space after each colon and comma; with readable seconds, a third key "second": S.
{"hour": 6, "minute": 31}
